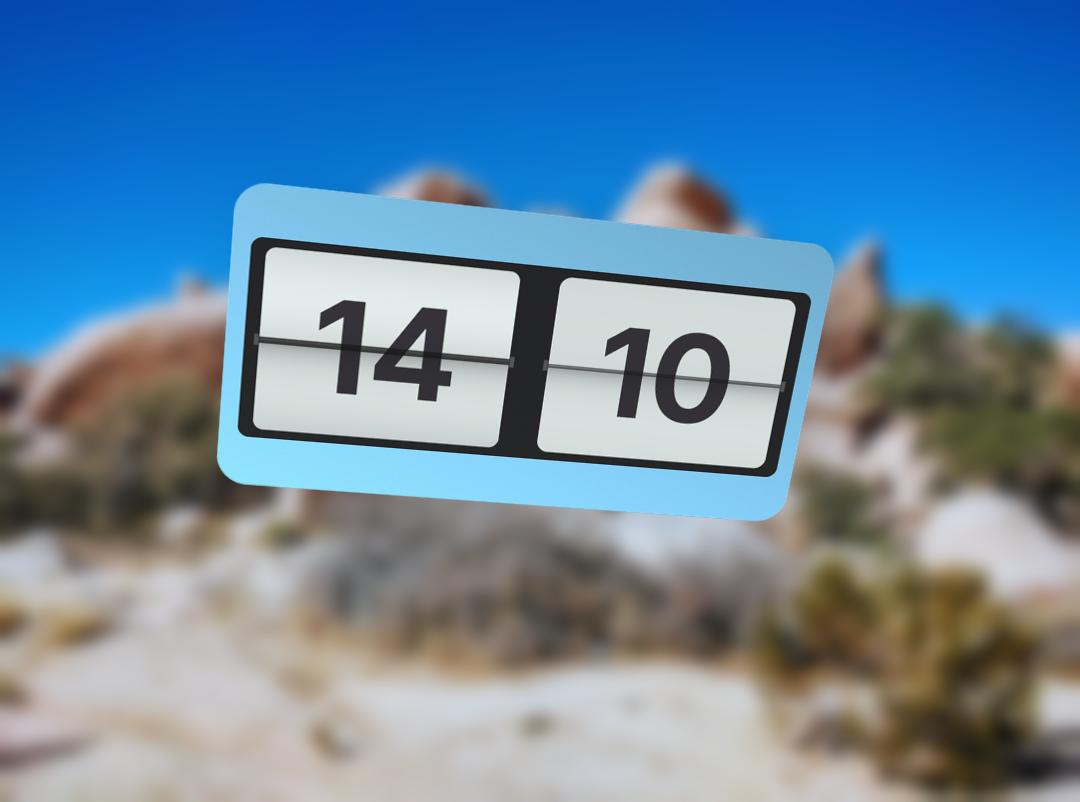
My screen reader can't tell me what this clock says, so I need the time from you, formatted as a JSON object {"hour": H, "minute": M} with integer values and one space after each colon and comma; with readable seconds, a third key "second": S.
{"hour": 14, "minute": 10}
